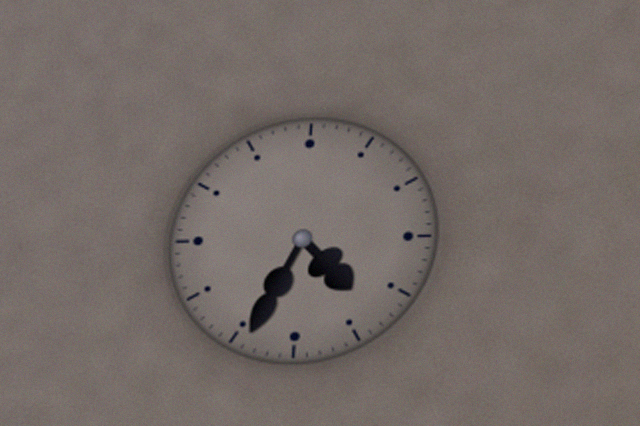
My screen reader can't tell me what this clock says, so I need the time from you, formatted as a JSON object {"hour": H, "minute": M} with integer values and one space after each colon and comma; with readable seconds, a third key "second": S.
{"hour": 4, "minute": 34}
